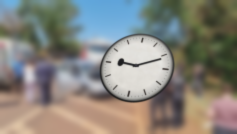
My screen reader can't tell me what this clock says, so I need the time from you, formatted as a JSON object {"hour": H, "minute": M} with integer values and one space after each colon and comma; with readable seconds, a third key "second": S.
{"hour": 9, "minute": 11}
